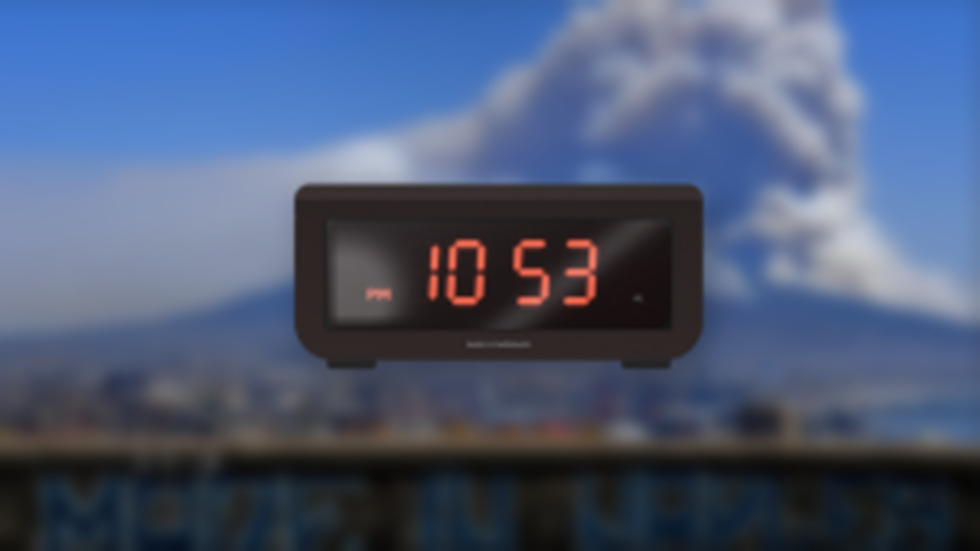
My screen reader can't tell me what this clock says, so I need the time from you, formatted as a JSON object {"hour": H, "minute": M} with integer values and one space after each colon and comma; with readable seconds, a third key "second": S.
{"hour": 10, "minute": 53}
